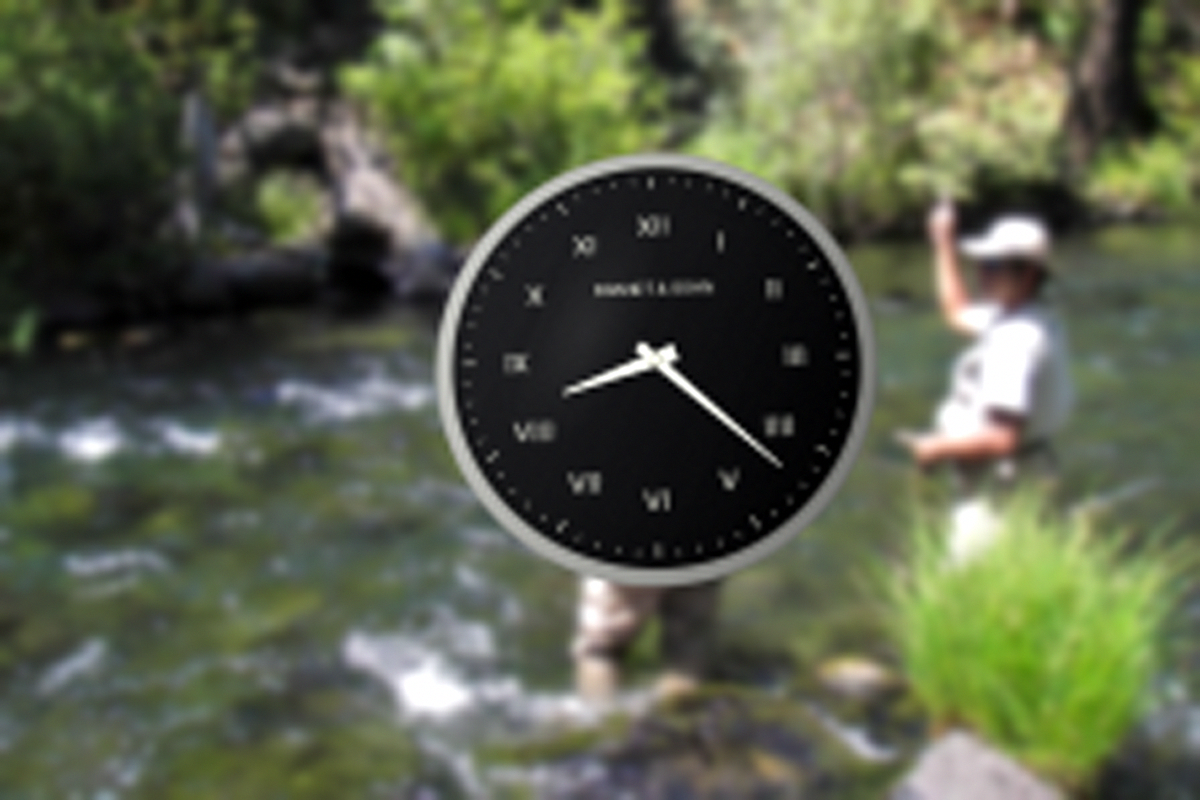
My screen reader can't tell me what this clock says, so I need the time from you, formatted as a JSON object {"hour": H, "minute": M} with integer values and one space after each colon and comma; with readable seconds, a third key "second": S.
{"hour": 8, "minute": 22}
